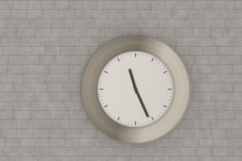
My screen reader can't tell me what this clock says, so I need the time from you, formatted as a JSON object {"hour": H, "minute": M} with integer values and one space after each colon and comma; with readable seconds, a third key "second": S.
{"hour": 11, "minute": 26}
